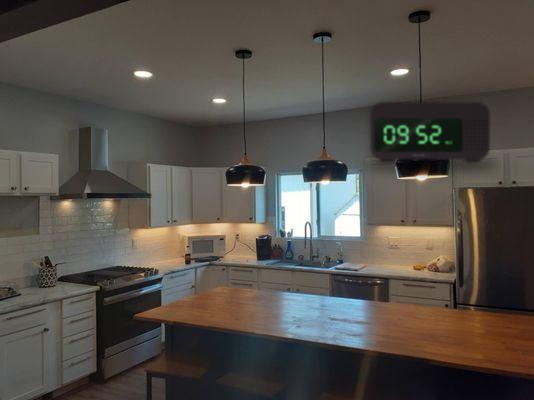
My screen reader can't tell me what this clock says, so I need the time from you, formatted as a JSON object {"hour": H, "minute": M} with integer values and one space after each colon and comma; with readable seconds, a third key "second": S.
{"hour": 9, "minute": 52}
